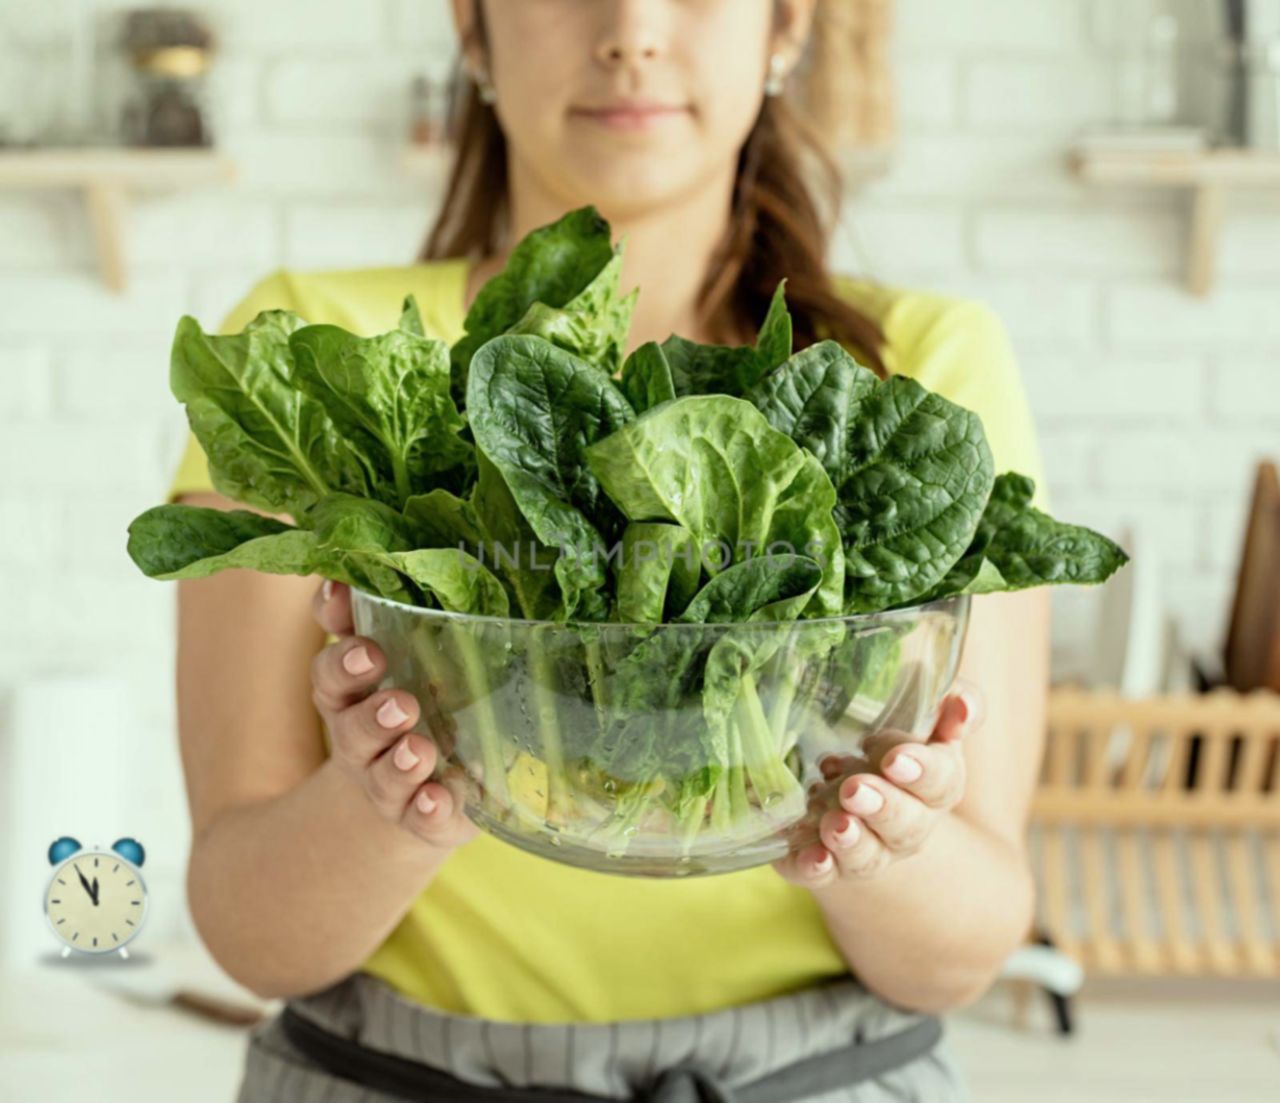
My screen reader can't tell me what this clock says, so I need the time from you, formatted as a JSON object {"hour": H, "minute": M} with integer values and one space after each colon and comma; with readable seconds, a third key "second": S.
{"hour": 11, "minute": 55}
